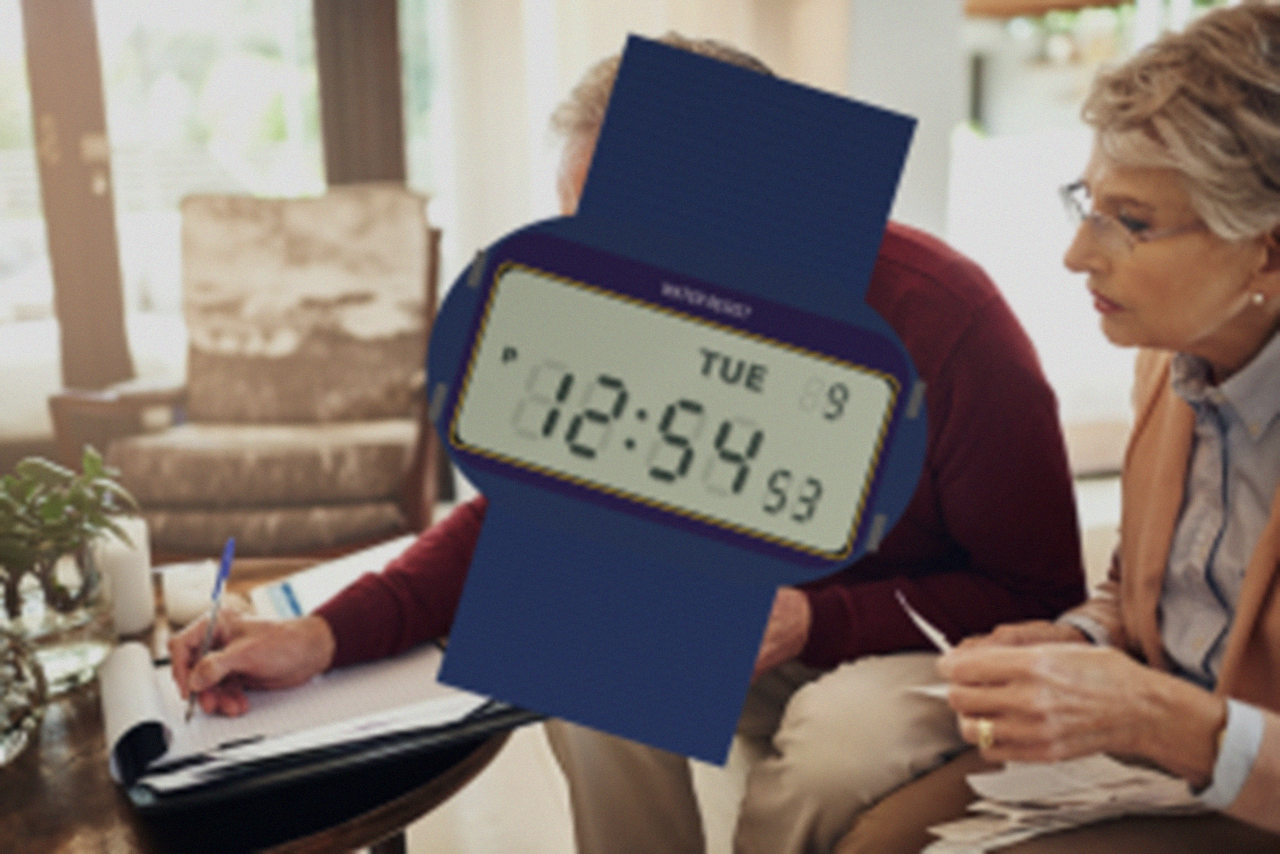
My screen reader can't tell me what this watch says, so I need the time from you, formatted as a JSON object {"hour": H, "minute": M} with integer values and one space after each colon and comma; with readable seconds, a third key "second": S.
{"hour": 12, "minute": 54, "second": 53}
